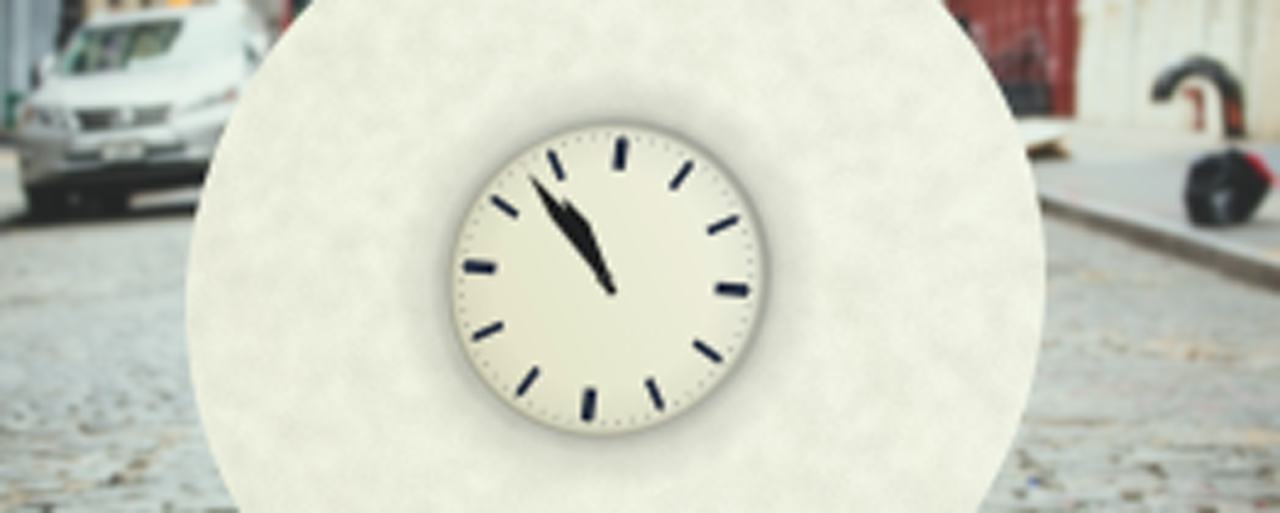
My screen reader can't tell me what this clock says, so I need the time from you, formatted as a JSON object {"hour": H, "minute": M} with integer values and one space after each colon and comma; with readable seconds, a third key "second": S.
{"hour": 10, "minute": 53}
